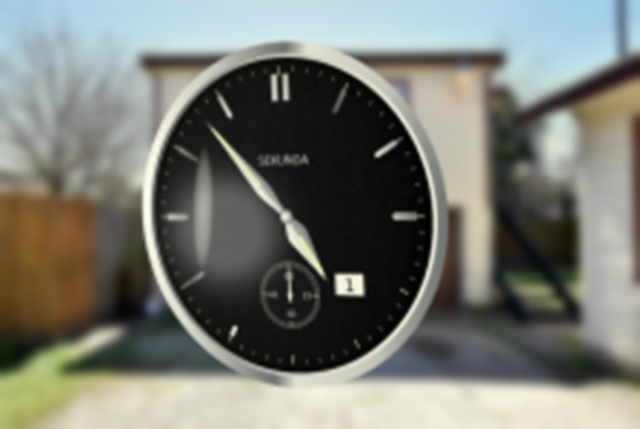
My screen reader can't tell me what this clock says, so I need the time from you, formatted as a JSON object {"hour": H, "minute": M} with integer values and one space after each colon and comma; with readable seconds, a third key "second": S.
{"hour": 4, "minute": 53}
